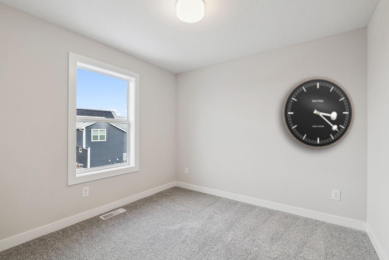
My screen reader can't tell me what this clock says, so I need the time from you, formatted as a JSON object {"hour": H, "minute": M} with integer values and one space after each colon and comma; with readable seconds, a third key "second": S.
{"hour": 3, "minute": 22}
